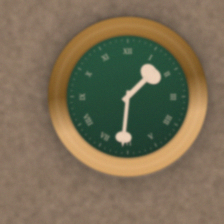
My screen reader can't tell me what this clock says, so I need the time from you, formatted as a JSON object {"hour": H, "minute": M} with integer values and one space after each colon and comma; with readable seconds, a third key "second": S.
{"hour": 1, "minute": 31}
